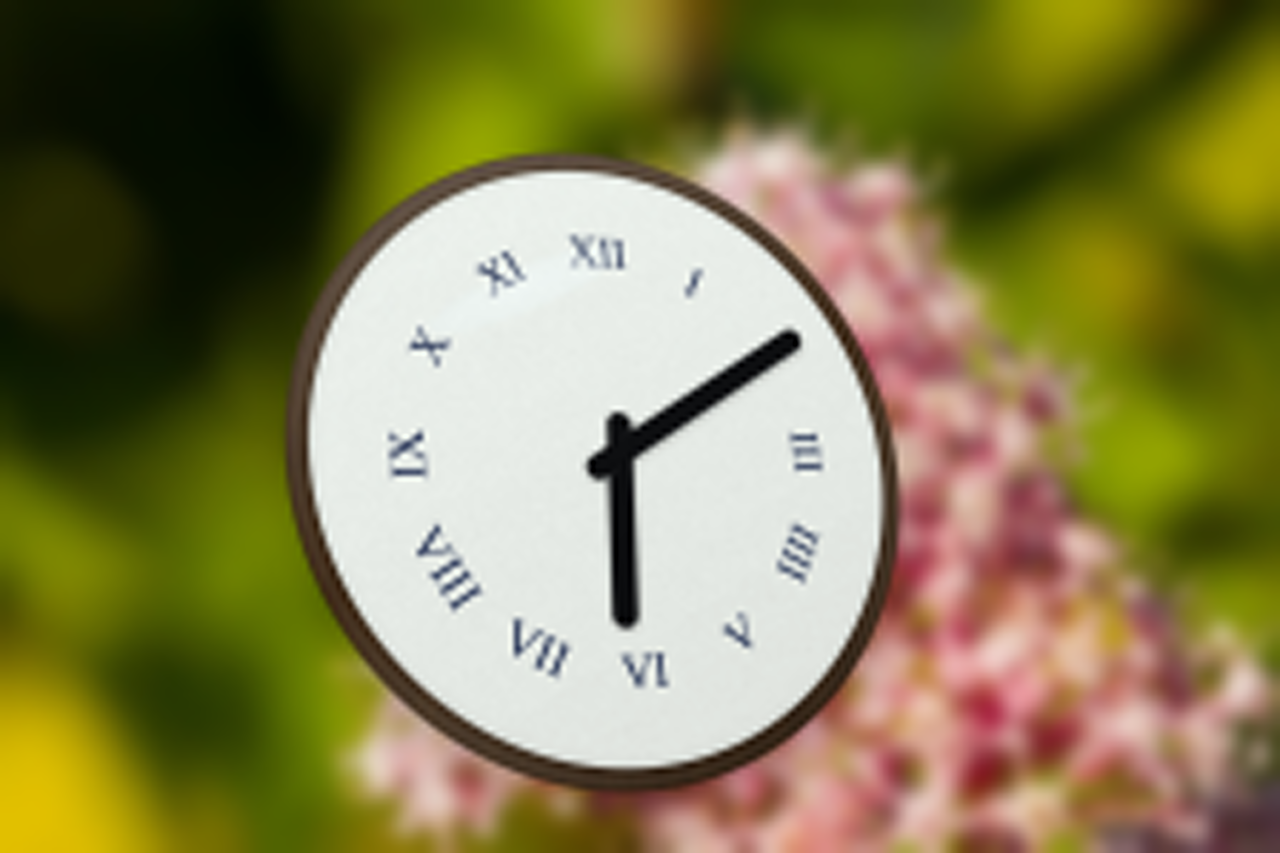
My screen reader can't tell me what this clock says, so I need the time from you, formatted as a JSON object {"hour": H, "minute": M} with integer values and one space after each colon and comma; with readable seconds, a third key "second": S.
{"hour": 6, "minute": 10}
